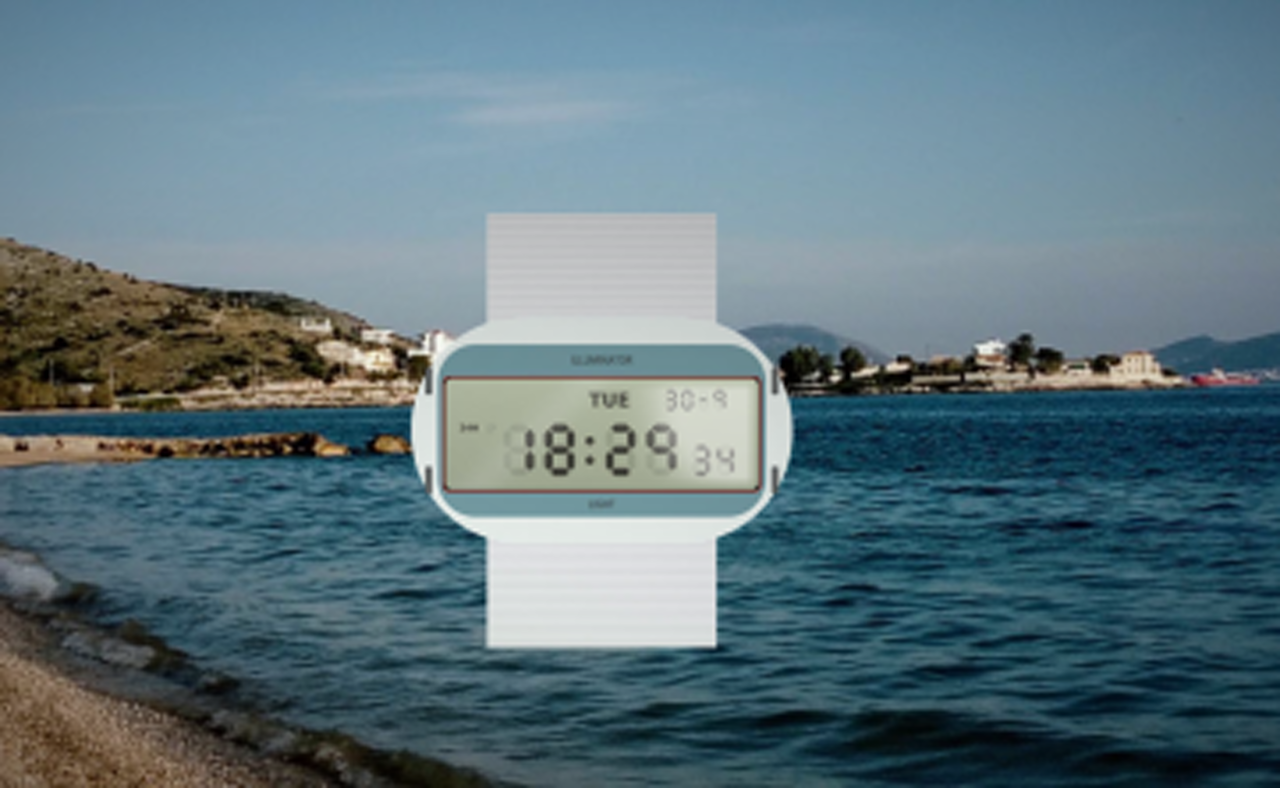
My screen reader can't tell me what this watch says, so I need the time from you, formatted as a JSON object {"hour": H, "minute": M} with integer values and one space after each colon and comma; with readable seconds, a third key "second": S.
{"hour": 18, "minute": 29, "second": 34}
